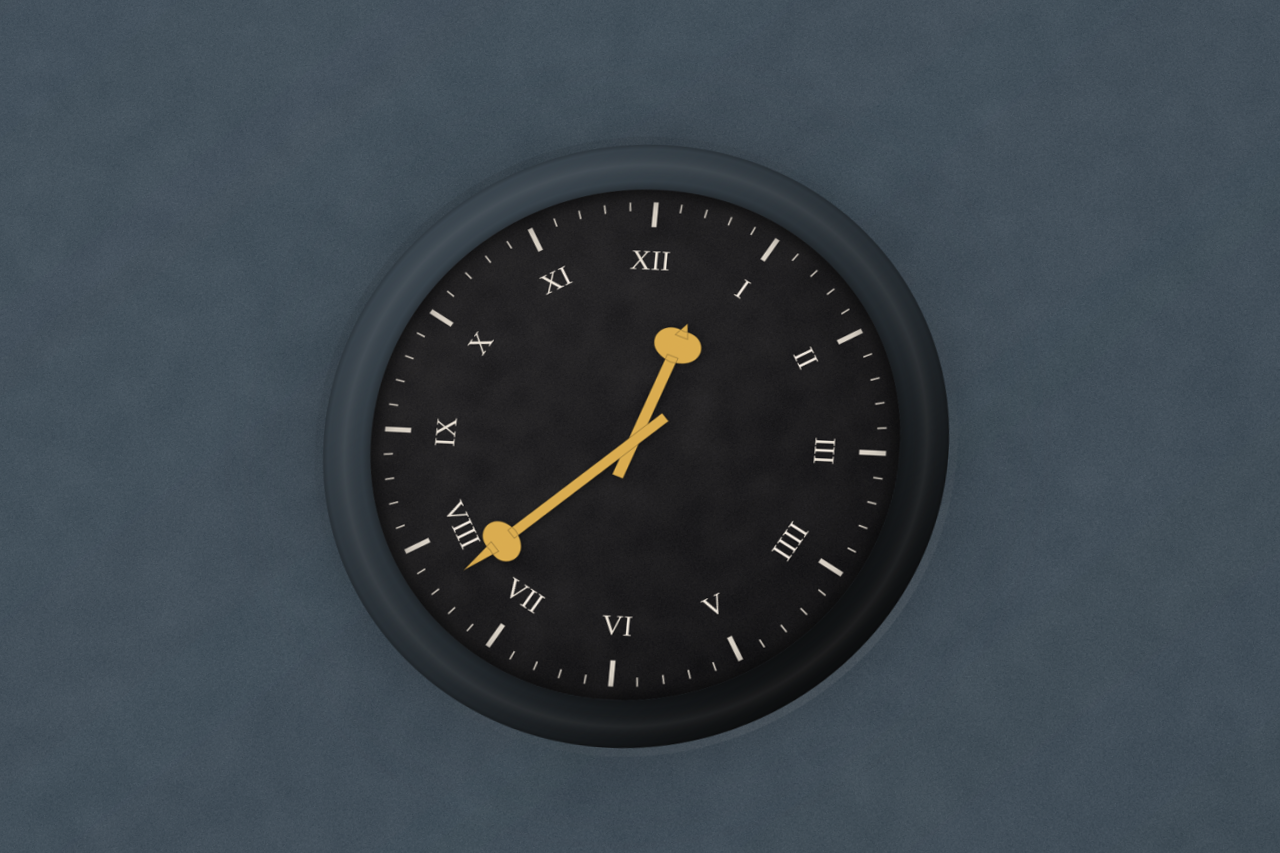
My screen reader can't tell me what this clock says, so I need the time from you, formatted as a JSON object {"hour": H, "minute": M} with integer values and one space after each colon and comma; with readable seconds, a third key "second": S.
{"hour": 12, "minute": 38}
